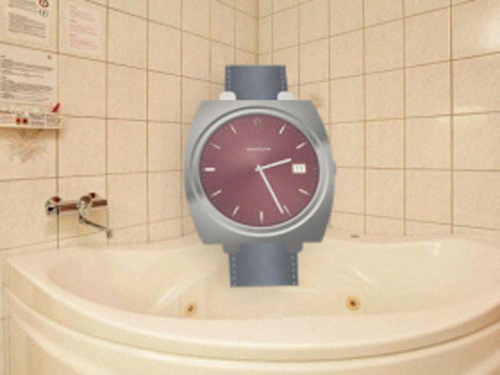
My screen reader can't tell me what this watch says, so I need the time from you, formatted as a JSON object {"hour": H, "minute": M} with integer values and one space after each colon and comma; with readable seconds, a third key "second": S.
{"hour": 2, "minute": 26}
